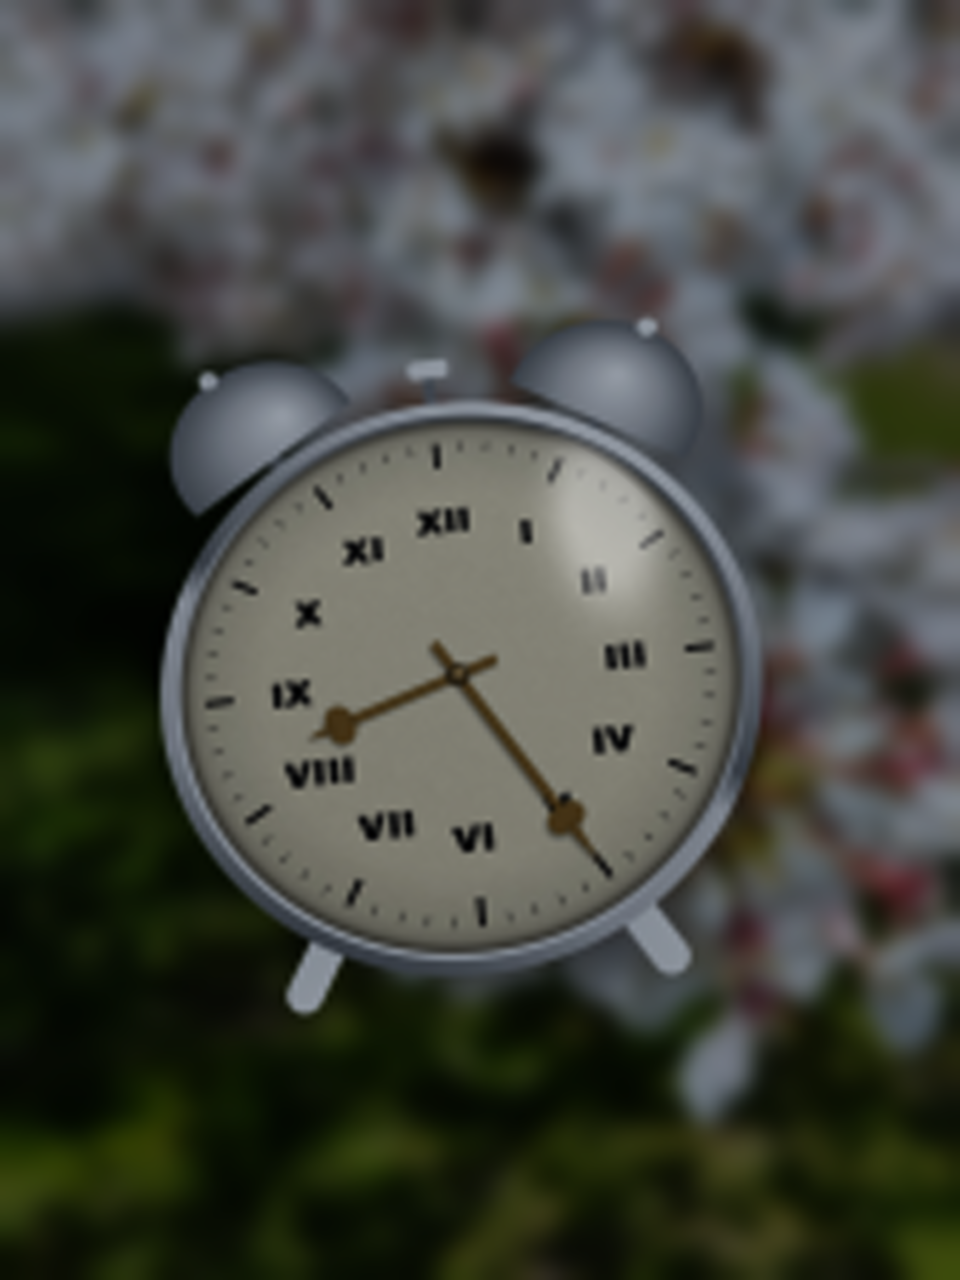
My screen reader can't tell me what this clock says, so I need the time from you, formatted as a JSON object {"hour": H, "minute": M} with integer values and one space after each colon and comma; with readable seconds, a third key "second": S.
{"hour": 8, "minute": 25}
